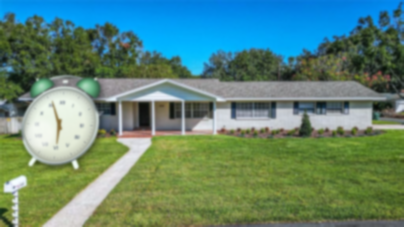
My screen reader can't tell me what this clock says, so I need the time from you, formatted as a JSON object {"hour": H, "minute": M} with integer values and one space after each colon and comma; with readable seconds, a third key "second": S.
{"hour": 5, "minute": 56}
